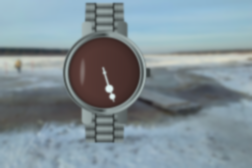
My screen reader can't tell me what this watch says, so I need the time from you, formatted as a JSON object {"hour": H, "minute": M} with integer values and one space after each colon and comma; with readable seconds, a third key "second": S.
{"hour": 5, "minute": 27}
